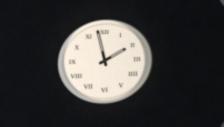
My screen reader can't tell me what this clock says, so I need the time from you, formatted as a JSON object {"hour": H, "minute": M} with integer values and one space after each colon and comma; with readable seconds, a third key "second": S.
{"hour": 1, "minute": 58}
